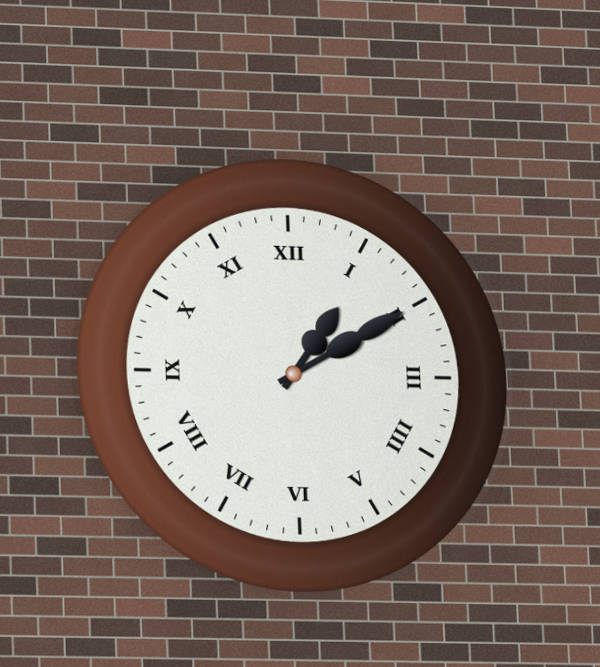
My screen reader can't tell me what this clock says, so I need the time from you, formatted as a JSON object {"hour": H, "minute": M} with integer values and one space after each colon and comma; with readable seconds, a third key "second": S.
{"hour": 1, "minute": 10}
